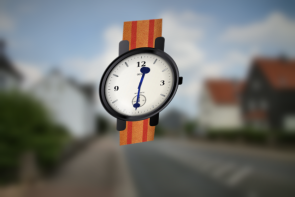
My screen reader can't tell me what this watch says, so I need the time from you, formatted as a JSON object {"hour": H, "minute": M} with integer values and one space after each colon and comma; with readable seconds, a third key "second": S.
{"hour": 12, "minute": 31}
